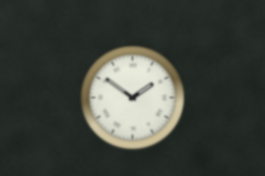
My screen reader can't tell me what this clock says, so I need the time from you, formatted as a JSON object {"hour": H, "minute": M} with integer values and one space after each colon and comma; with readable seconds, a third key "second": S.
{"hour": 1, "minute": 51}
